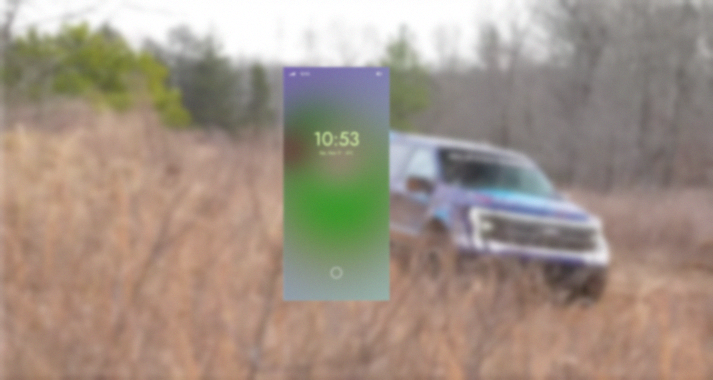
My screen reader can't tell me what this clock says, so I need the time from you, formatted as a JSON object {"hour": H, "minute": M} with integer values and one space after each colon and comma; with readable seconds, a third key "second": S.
{"hour": 10, "minute": 53}
